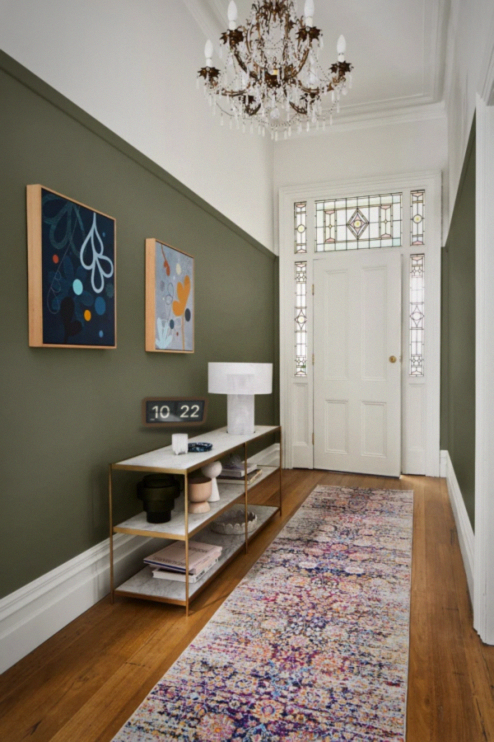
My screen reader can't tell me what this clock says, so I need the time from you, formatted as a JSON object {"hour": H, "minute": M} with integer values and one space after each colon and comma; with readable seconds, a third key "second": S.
{"hour": 10, "minute": 22}
